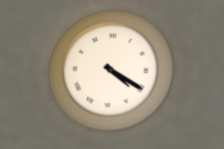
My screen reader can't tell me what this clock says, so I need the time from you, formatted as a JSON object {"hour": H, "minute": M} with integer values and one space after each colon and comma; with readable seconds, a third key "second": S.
{"hour": 4, "minute": 20}
